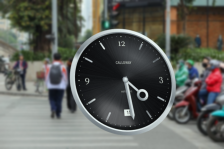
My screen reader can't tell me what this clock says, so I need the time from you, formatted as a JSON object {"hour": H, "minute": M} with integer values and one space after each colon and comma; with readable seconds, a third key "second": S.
{"hour": 4, "minute": 29}
